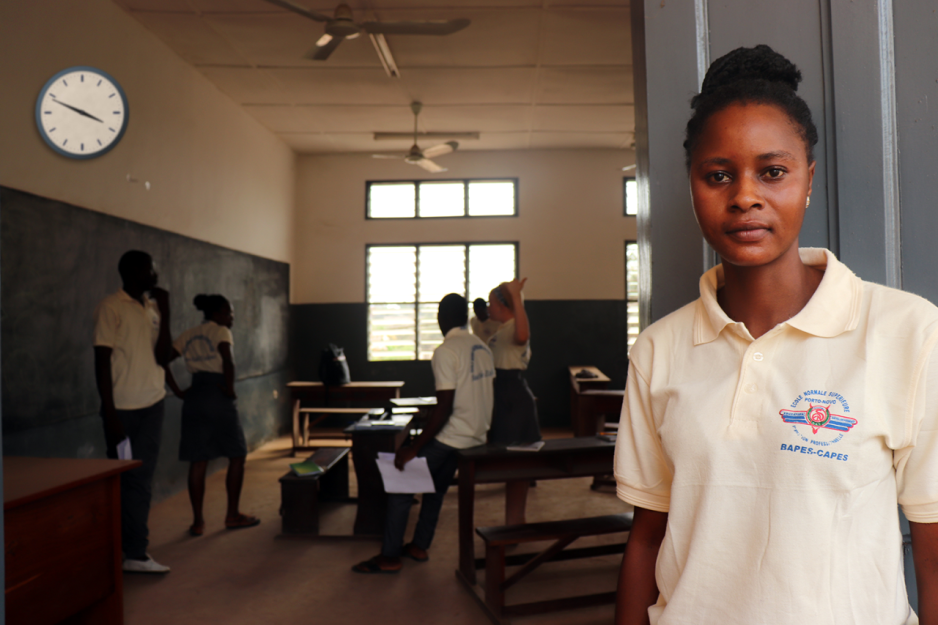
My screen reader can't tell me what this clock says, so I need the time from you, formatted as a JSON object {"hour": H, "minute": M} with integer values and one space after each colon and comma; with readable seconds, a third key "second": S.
{"hour": 3, "minute": 49}
